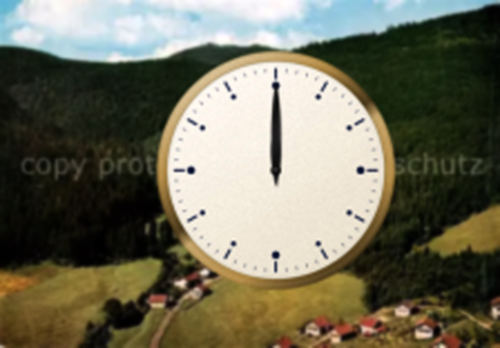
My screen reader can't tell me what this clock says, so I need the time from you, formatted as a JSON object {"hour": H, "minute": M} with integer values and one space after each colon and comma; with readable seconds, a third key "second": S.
{"hour": 12, "minute": 0}
